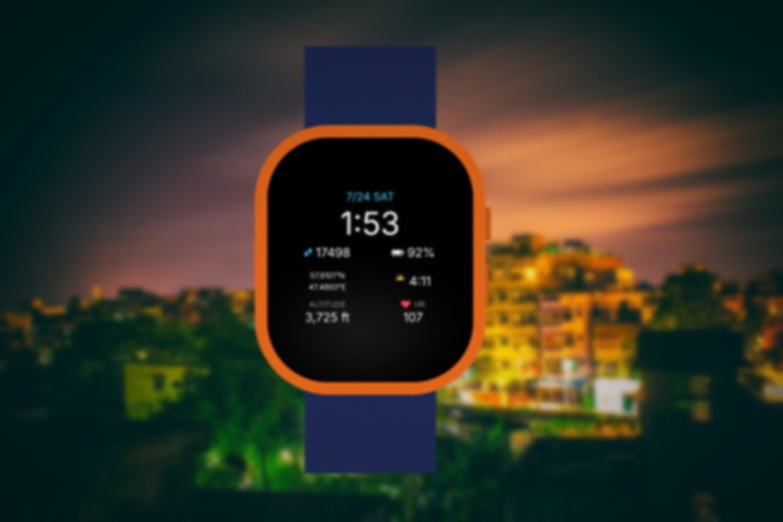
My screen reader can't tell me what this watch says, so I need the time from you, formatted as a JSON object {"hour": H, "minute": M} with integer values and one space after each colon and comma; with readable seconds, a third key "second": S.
{"hour": 1, "minute": 53}
